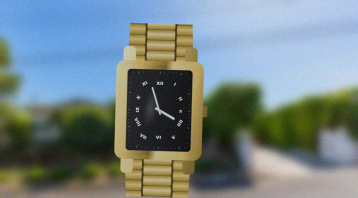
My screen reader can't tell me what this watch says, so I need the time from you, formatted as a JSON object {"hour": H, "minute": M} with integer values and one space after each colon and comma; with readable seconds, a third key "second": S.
{"hour": 3, "minute": 57}
